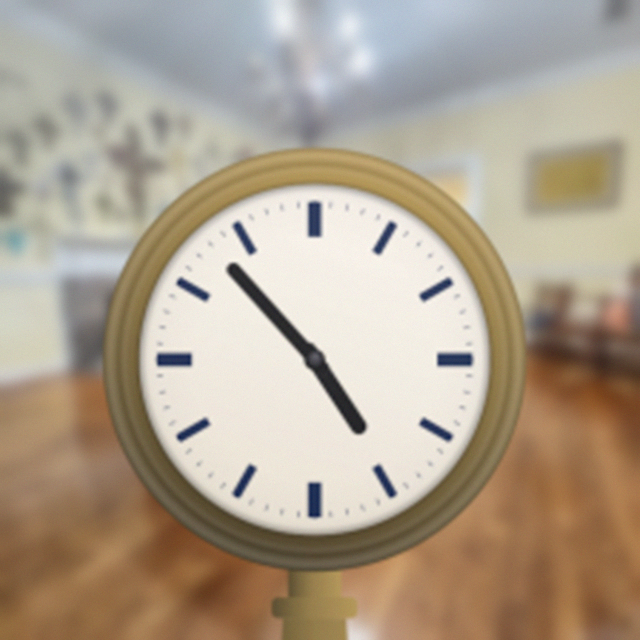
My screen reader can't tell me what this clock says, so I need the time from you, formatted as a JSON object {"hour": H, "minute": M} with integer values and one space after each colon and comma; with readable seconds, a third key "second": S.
{"hour": 4, "minute": 53}
